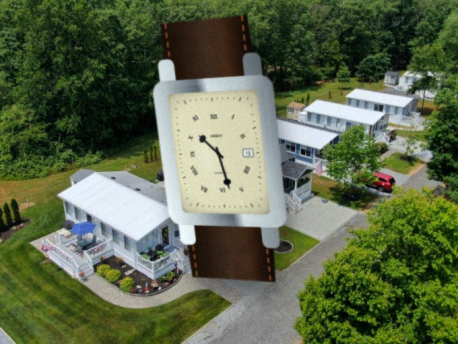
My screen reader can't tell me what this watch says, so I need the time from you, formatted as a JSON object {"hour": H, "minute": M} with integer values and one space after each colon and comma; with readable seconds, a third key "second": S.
{"hour": 10, "minute": 28}
